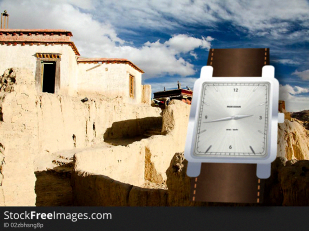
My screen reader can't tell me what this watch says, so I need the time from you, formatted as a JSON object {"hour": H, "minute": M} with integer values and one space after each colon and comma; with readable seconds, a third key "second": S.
{"hour": 2, "minute": 43}
